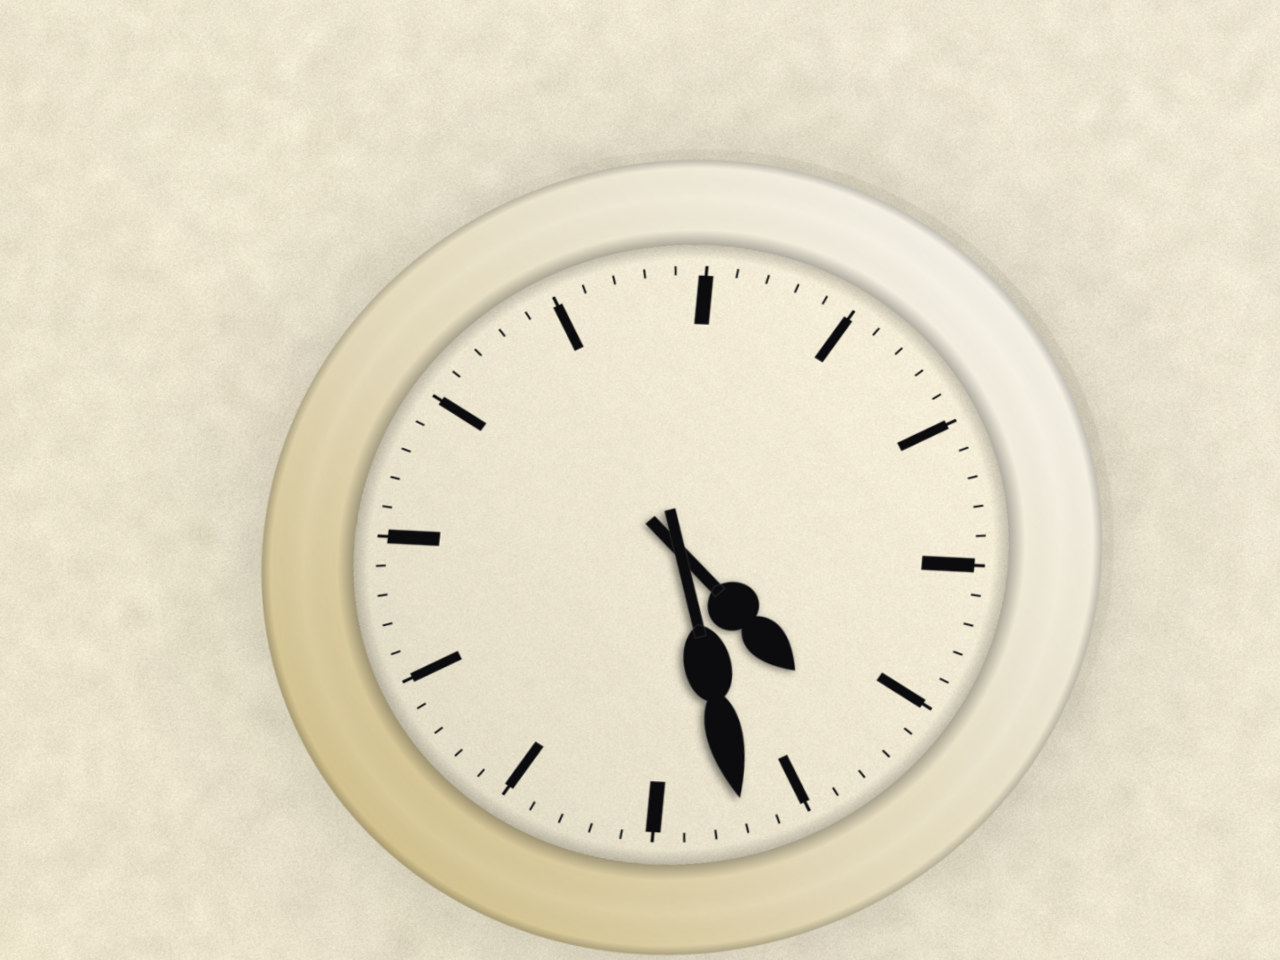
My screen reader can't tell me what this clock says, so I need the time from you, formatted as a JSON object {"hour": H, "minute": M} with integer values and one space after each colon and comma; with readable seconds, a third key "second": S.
{"hour": 4, "minute": 27}
